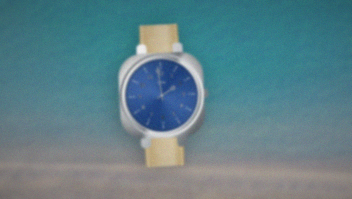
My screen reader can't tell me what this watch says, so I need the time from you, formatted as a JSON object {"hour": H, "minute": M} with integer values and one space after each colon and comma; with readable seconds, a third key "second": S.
{"hour": 1, "minute": 59}
